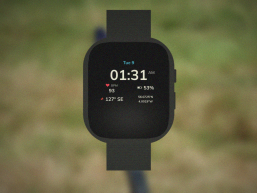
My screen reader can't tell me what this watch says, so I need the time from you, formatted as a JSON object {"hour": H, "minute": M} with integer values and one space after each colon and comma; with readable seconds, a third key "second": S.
{"hour": 1, "minute": 31}
